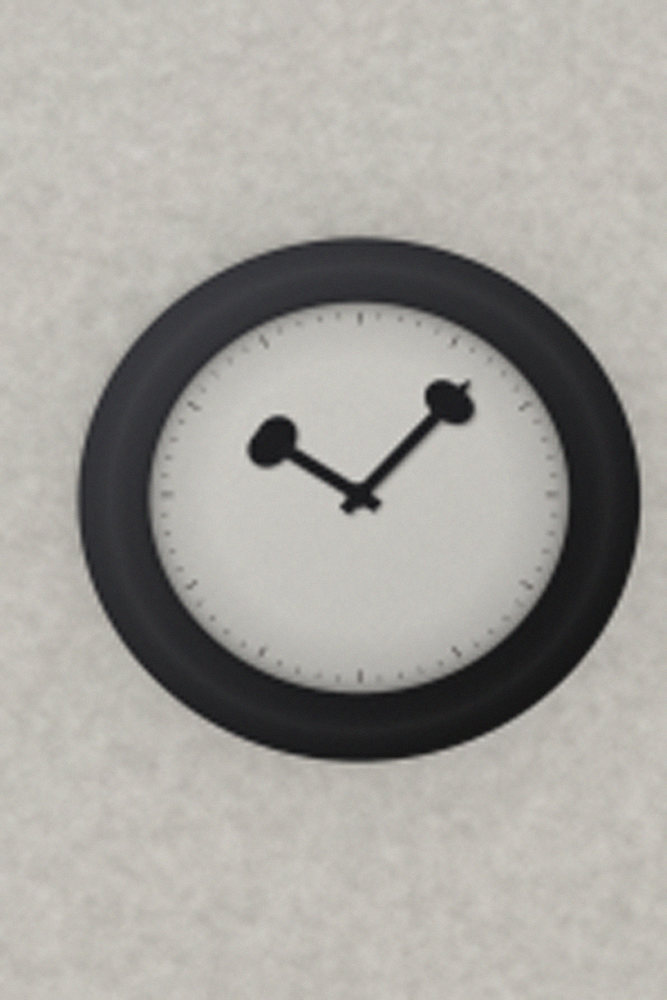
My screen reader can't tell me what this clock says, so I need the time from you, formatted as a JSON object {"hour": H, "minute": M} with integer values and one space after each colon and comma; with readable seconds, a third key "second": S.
{"hour": 10, "minute": 7}
